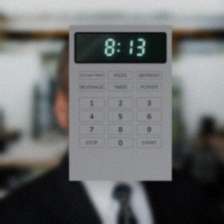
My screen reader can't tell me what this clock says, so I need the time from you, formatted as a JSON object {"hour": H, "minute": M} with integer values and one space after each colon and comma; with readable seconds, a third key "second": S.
{"hour": 8, "minute": 13}
